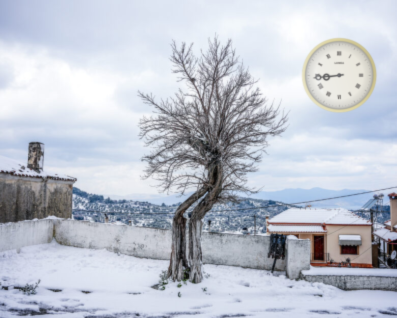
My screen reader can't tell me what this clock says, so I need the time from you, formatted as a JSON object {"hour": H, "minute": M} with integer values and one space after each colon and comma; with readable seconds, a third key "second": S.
{"hour": 8, "minute": 44}
